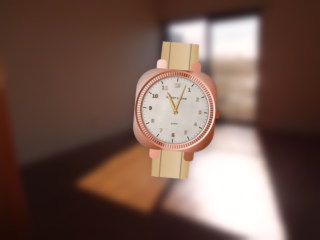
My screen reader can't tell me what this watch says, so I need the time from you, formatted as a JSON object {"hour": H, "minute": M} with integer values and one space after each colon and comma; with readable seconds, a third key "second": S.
{"hour": 11, "minute": 3}
